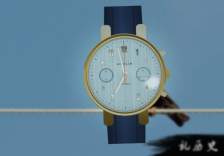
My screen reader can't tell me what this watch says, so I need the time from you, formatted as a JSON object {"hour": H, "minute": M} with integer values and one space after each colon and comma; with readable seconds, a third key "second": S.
{"hour": 6, "minute": 58}
